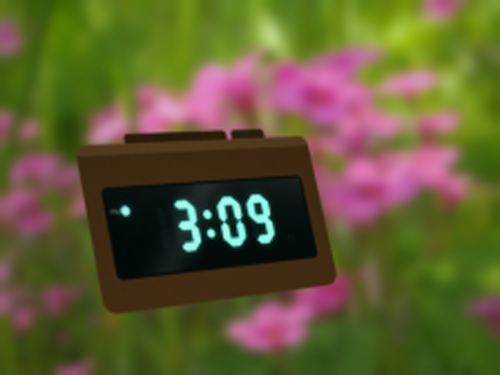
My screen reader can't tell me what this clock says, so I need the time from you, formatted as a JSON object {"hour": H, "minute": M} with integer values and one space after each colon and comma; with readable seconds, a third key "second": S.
{"hour": 3, "minute": 9}
